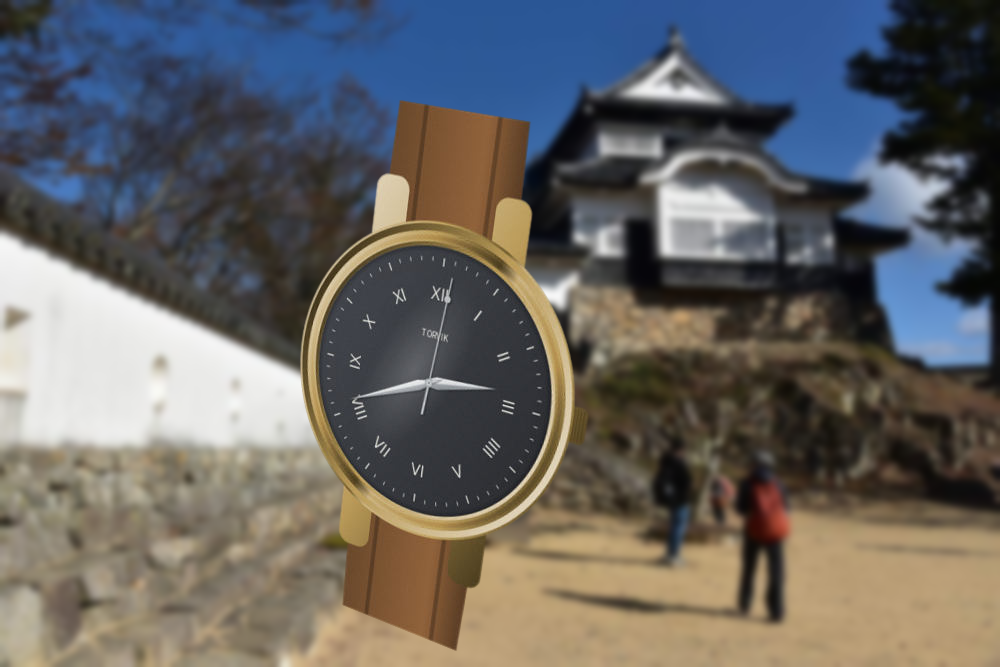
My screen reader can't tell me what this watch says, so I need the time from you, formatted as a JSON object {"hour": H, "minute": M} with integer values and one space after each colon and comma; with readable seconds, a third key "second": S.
{"hour": 2, "minute": 41, "second": 1}
